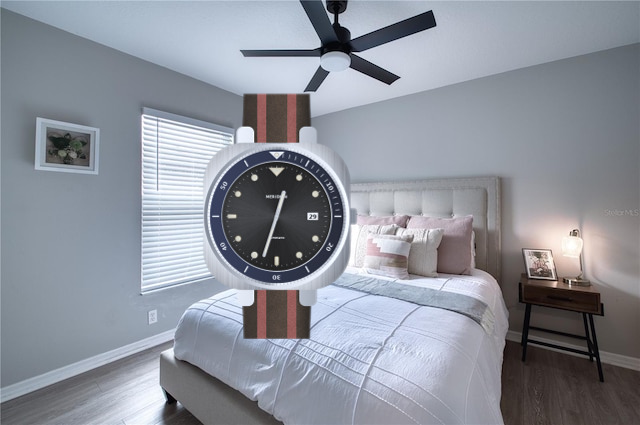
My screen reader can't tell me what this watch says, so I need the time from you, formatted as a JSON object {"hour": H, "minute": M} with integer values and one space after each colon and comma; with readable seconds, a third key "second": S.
{"hour": 12, "minute": 33}
